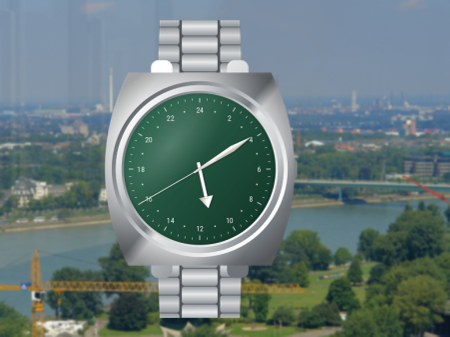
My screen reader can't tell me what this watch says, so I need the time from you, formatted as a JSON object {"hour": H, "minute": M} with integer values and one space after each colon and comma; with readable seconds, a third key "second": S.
{"hour": 11, "minute": 9, "second": 40}
